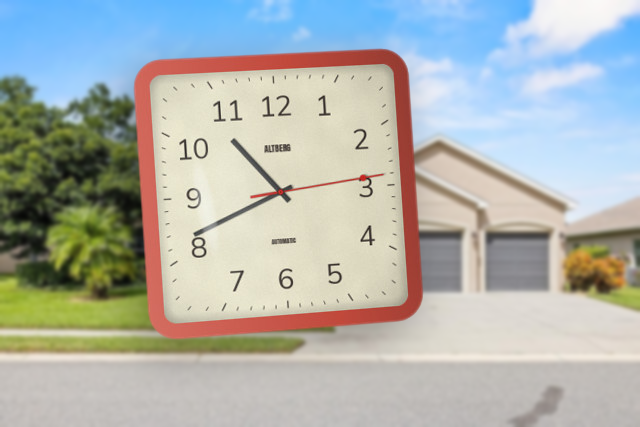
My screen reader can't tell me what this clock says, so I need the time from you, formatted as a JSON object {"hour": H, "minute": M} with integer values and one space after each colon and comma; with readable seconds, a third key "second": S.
{"hour": 10, "minute": 41, "second": 14}
